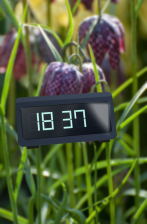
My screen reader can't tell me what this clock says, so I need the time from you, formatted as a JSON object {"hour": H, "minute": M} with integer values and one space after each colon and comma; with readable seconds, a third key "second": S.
{"hour": 18, "minute": 37}
